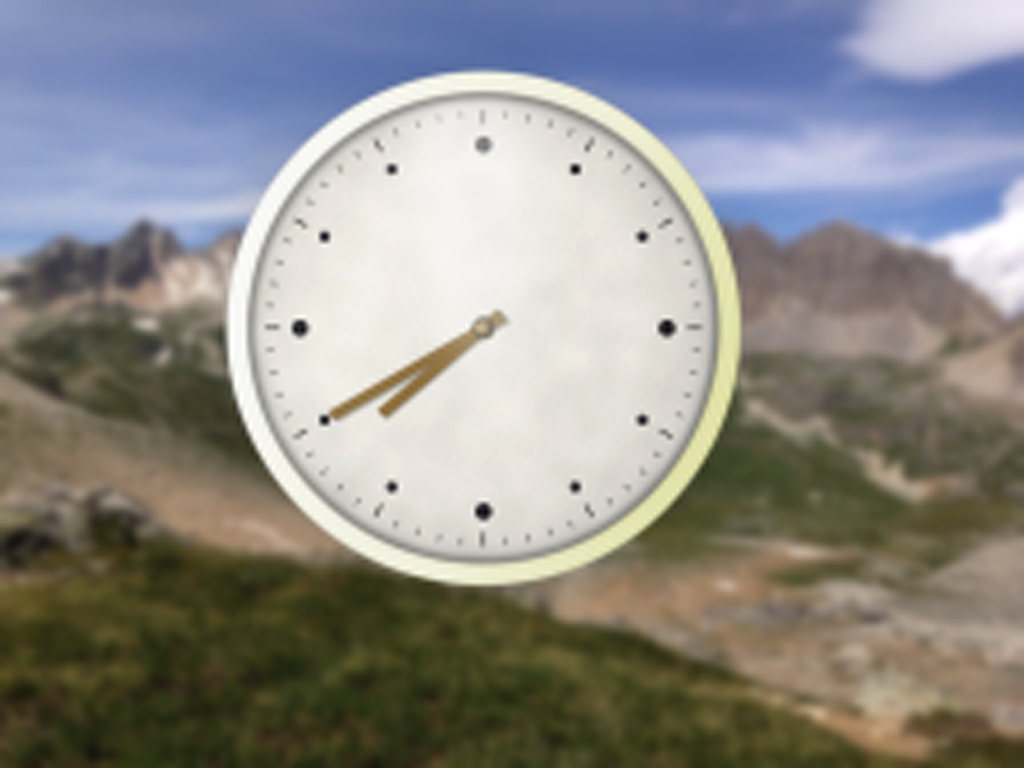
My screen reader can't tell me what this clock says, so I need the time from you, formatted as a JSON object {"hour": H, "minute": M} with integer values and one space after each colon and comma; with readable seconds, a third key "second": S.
{"hour": 7, "minute": 40}
